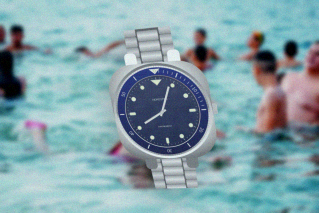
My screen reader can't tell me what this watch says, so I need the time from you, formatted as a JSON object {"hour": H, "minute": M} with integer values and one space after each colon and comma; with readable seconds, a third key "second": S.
{"hour": 8, "minute": 4}
